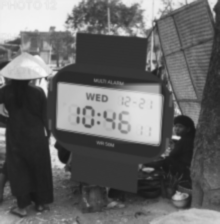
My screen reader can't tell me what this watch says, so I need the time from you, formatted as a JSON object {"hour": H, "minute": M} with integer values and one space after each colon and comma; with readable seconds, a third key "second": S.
{"hour": 10, "minute": 46, "second": 11}
